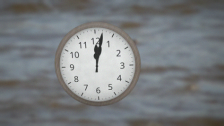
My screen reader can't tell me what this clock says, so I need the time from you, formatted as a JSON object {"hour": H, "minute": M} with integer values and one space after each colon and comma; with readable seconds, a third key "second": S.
{"hour": 12, "minute": 2}
